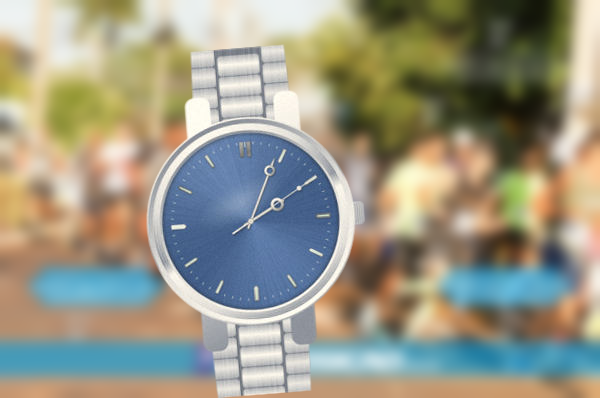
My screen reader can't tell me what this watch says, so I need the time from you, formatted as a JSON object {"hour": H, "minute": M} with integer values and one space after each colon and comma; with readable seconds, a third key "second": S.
{"hour": 2, "minute": 4, "second": 10}
